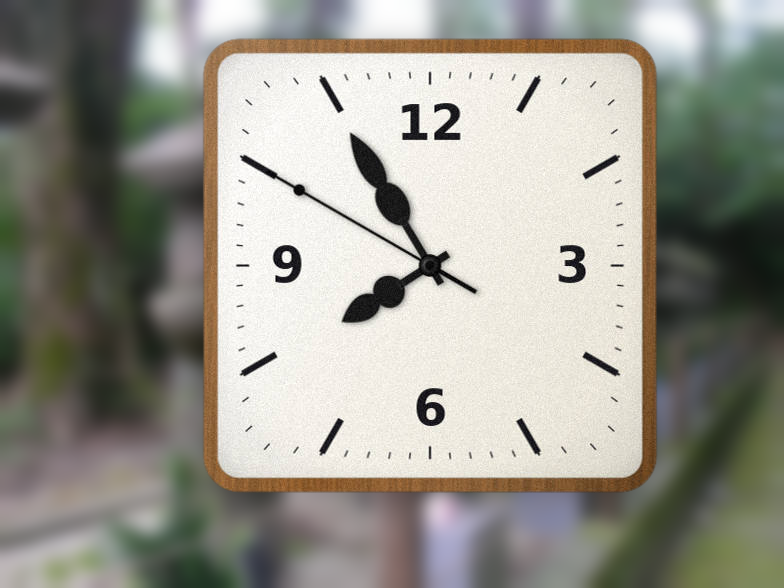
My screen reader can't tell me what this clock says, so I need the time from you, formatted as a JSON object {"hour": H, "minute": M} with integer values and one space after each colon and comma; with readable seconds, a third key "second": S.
{"hour": 7, "minute": 54, "second": 50}
